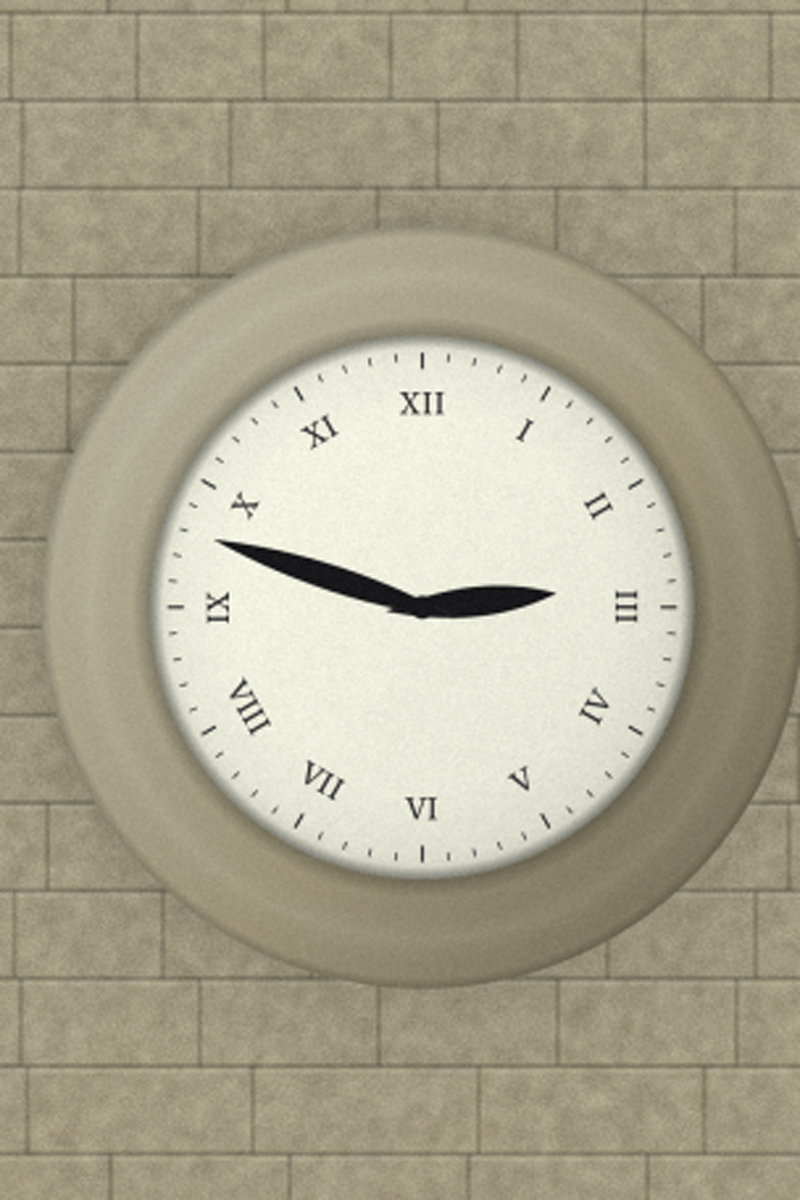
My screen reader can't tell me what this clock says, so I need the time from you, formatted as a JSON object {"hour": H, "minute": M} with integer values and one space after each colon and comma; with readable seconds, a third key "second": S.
{"hour": 2, "minute": 48}
